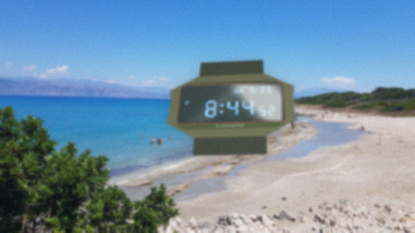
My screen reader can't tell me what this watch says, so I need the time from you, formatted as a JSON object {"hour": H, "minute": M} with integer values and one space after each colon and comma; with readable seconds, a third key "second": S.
{"hour": 8, "minute": 44}
